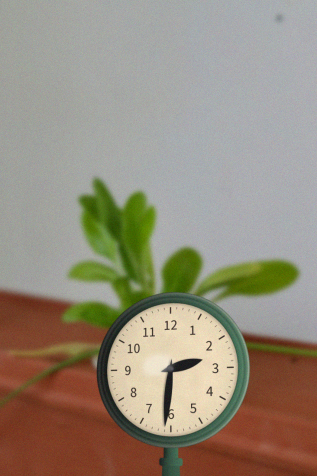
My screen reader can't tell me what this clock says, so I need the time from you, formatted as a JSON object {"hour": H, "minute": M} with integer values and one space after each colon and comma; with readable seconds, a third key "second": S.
{"hour": 2, "minute": 31}
